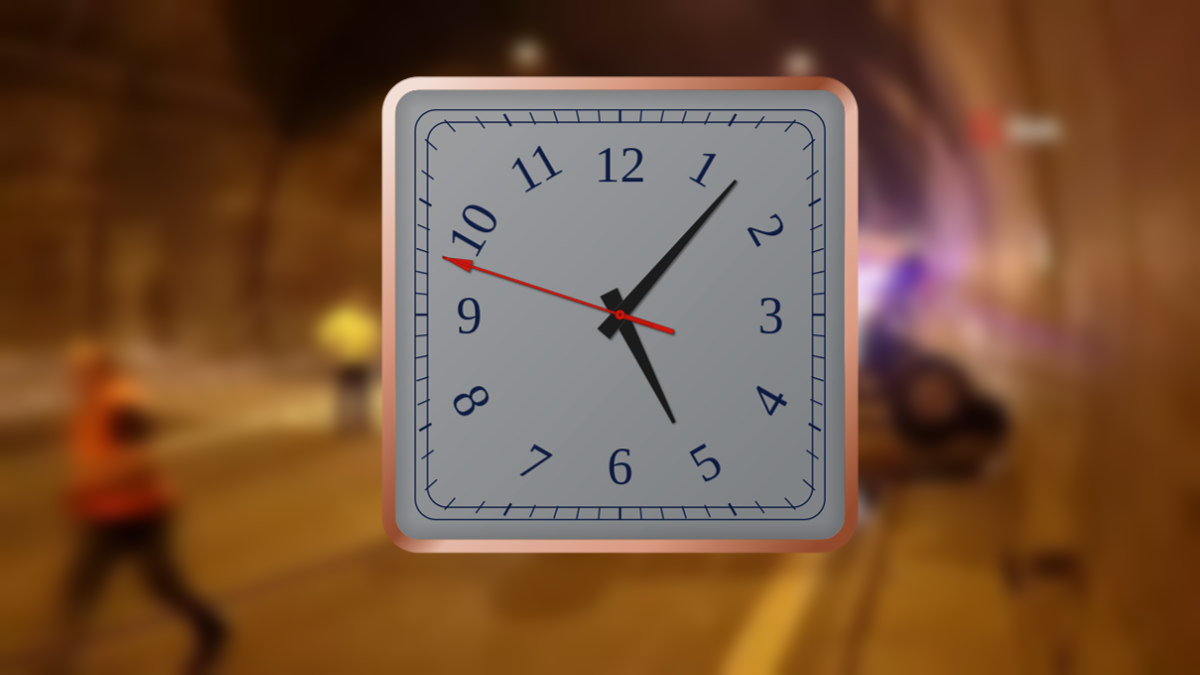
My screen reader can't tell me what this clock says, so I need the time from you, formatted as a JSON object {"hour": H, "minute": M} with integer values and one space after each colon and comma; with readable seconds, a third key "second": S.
{"hour": 5, "minute": 6, "second": 48}
